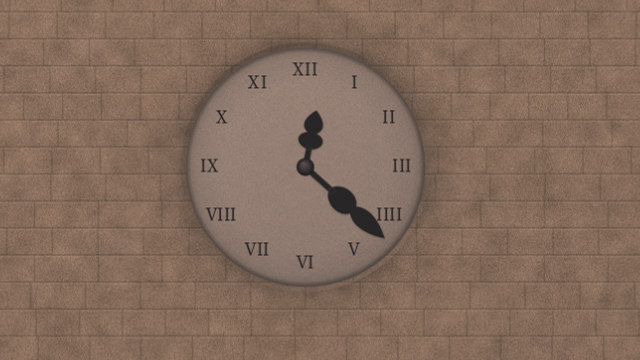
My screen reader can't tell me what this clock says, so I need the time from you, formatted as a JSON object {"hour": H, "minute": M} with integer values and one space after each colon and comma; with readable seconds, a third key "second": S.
{"hour": 12, "minute": 22}
